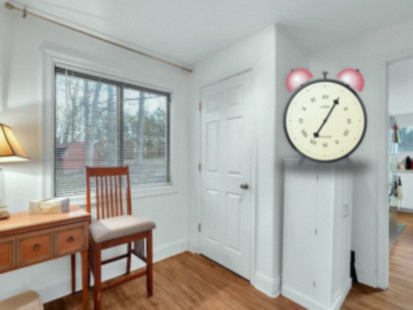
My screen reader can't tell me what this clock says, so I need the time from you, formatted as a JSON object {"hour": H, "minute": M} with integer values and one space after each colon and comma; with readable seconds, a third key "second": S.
{"hour": 7, "minute": 5}
